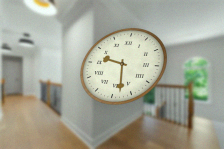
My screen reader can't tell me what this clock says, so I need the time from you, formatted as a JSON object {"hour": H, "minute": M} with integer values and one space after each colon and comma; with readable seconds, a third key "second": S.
{"hour": 9, "minute": 28}
